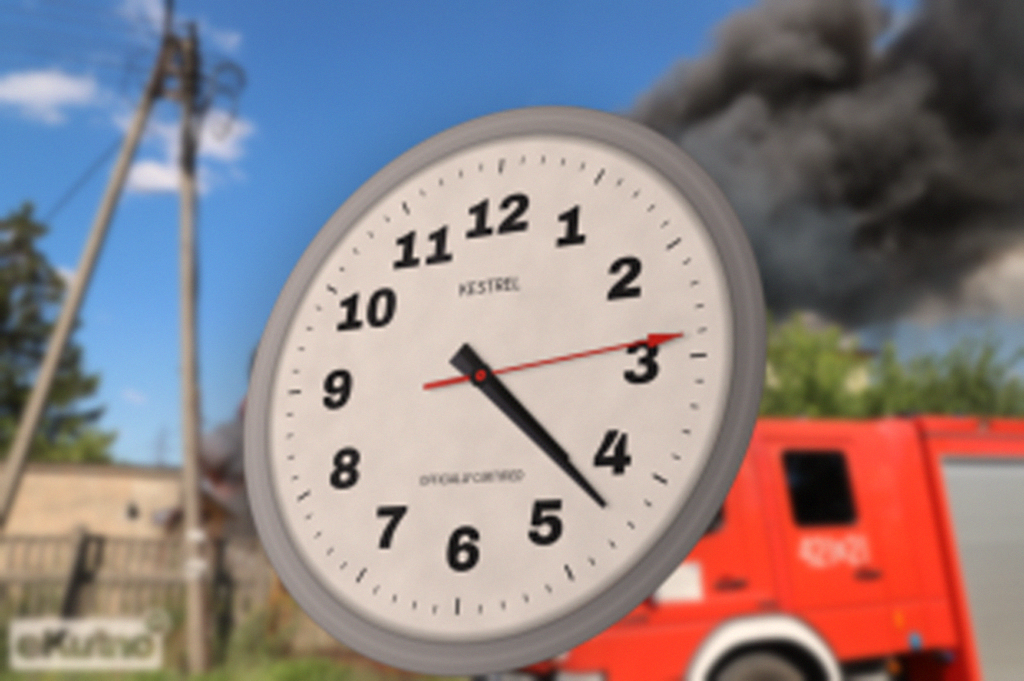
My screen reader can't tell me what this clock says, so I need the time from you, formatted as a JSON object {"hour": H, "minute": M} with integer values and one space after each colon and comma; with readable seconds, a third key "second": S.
{"hour": 4, "minute": 22, "second": 14}
